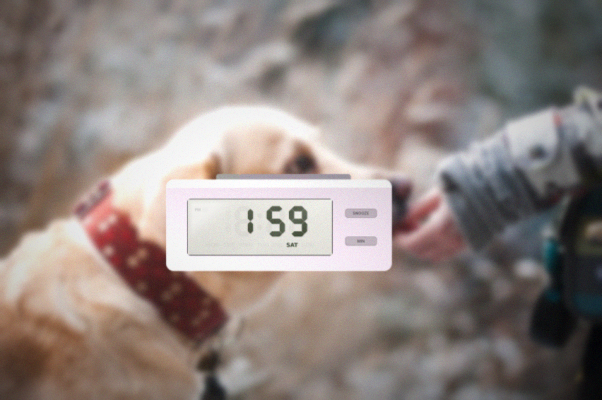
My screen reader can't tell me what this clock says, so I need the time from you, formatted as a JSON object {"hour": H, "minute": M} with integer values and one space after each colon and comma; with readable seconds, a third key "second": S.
{"hour": 1, "minute": 59}
